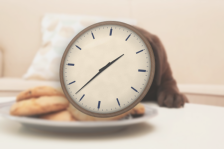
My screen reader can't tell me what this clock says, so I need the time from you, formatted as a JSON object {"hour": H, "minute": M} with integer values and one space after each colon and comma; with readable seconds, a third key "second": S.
{"hour": 1, "minute": 37}
